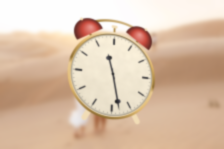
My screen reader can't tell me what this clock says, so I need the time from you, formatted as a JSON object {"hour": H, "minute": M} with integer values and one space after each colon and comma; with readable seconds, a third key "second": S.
{"hour": 11, "minute": 28}
